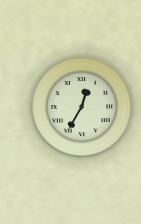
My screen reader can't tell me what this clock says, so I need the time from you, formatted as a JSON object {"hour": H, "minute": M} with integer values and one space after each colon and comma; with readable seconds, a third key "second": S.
{"hour": 12, "minute": 35}
